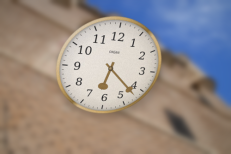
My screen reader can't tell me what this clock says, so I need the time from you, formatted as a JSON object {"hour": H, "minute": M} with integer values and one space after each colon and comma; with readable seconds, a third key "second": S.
{"hour": 6, "minute": 22}
